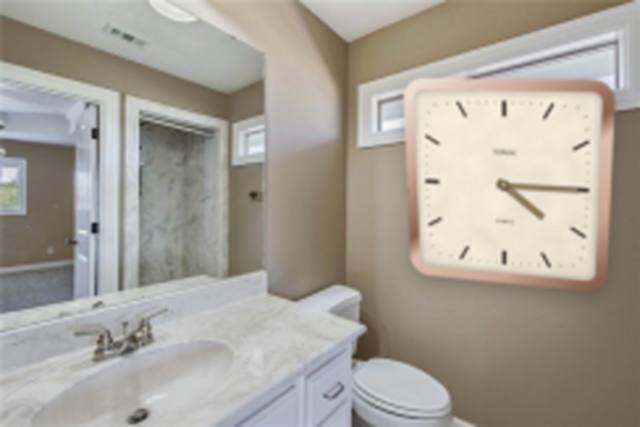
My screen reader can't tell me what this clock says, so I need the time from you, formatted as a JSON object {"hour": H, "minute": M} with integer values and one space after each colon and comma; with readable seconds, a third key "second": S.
{"hour": 4, "minute": 15}
